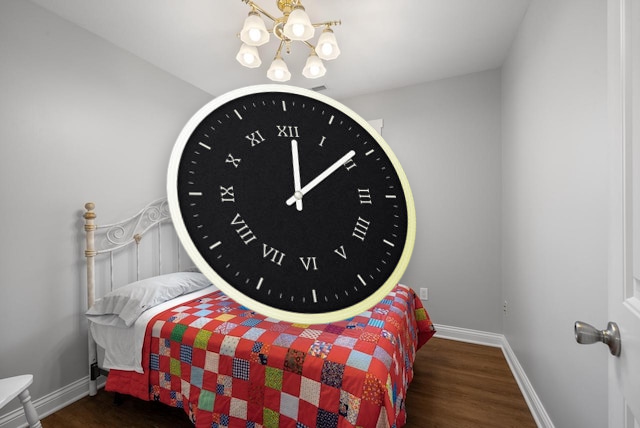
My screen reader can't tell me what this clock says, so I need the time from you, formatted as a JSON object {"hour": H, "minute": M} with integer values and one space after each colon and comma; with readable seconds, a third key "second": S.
{"hour": 12, "minute": 9}
